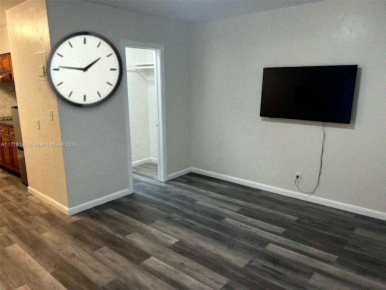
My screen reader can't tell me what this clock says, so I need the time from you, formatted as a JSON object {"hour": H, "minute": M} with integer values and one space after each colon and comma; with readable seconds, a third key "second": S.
{"hour": 1, "minute": 46}
